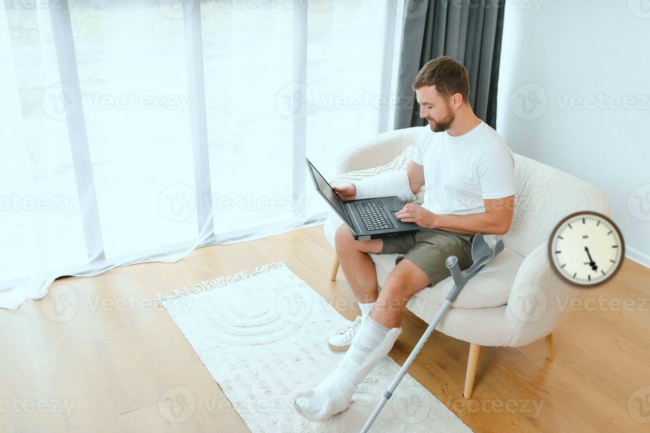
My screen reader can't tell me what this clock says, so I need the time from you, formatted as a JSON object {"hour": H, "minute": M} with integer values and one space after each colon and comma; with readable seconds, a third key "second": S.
{"hour": 5, "minute": 27}
